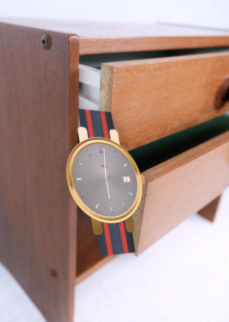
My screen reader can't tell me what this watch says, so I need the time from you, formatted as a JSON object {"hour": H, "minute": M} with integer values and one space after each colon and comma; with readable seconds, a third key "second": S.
{"hour": 6, "minute": 1}
